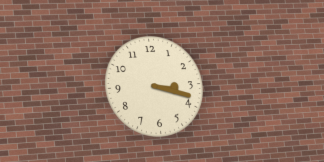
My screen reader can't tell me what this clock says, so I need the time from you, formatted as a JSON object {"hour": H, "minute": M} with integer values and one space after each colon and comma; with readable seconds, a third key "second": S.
{"hour": 3, "minute": 18}
